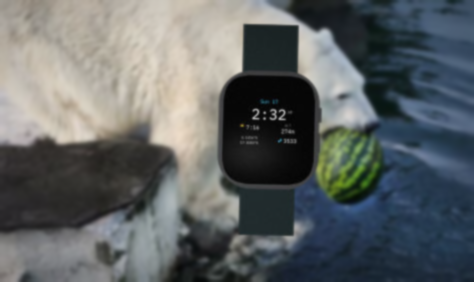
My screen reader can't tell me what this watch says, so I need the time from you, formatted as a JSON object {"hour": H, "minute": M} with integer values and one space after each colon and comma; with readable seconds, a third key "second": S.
{"hour": 2, "minute": 32}
